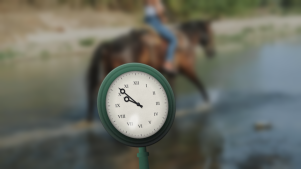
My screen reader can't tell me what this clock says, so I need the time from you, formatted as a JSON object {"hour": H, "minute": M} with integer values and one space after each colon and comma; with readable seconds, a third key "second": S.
{"hour": 9, "minute": 52}
